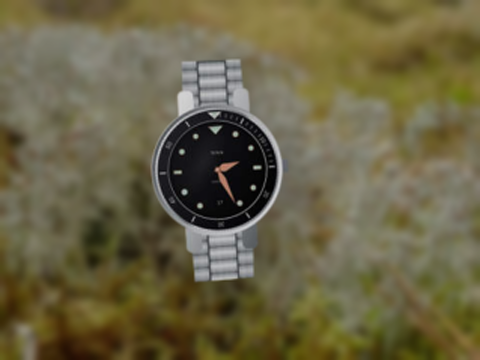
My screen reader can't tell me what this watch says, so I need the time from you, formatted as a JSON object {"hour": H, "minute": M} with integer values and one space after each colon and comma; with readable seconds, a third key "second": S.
{"hour": 2, "minute": 26}
